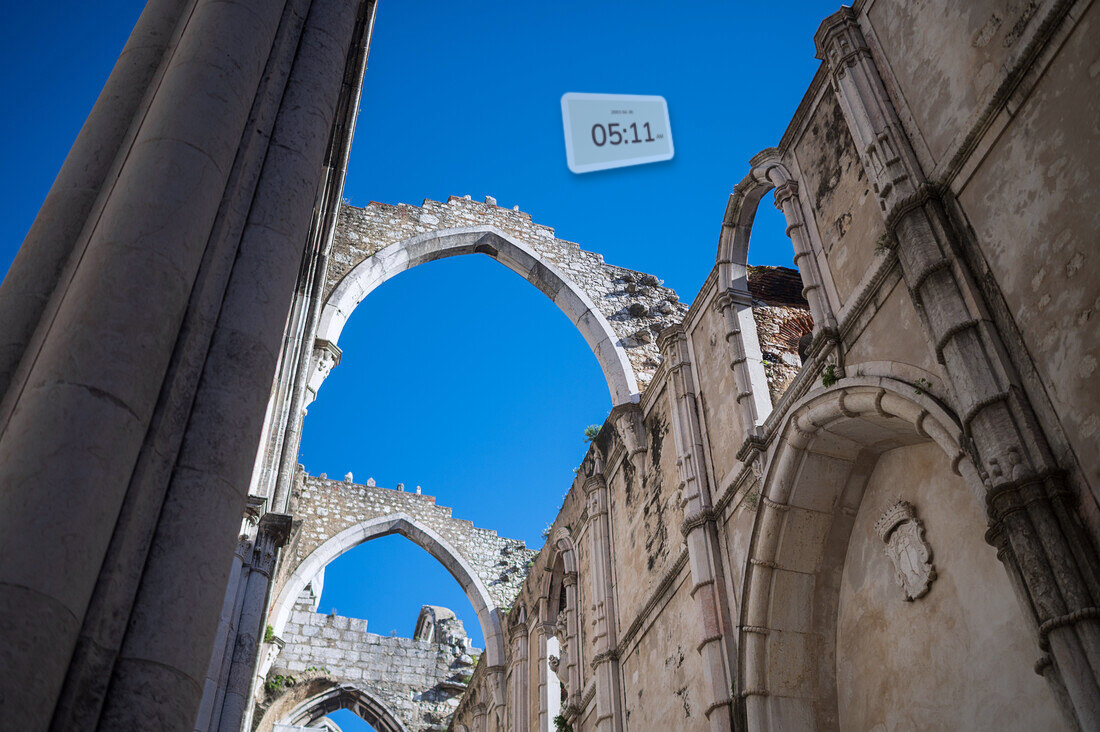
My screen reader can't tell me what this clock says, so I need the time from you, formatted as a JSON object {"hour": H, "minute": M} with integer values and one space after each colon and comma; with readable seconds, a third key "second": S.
{"hour": 5, "minute": 11}
